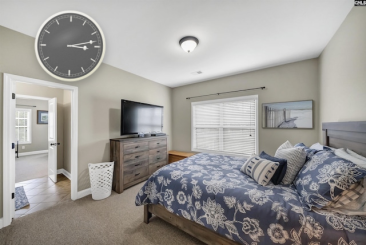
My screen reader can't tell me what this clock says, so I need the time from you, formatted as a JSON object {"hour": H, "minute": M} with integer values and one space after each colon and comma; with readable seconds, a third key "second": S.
{"hour": 3, "minute": 13}
